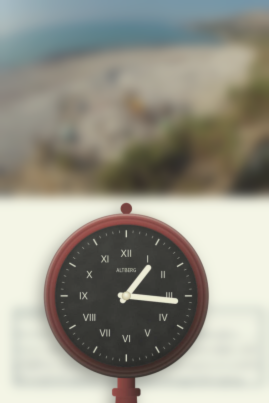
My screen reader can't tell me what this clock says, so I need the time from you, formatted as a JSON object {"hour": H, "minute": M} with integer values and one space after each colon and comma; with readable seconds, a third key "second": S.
{"hour": 1, "minute": 16}
